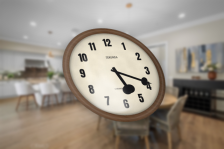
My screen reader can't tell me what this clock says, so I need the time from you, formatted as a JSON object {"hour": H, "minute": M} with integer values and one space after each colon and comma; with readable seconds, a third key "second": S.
{"hour": 5, "minute": 19}
